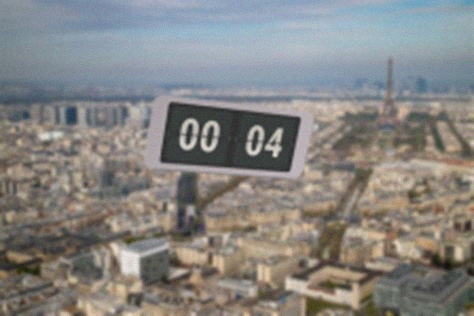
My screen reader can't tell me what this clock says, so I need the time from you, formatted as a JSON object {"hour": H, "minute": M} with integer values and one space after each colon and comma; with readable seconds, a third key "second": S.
{"hour": 0, "minute": 4}
